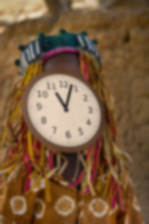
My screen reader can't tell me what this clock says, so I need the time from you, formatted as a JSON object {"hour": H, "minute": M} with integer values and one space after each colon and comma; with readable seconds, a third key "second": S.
{"hour": 11, "minute": 3}
